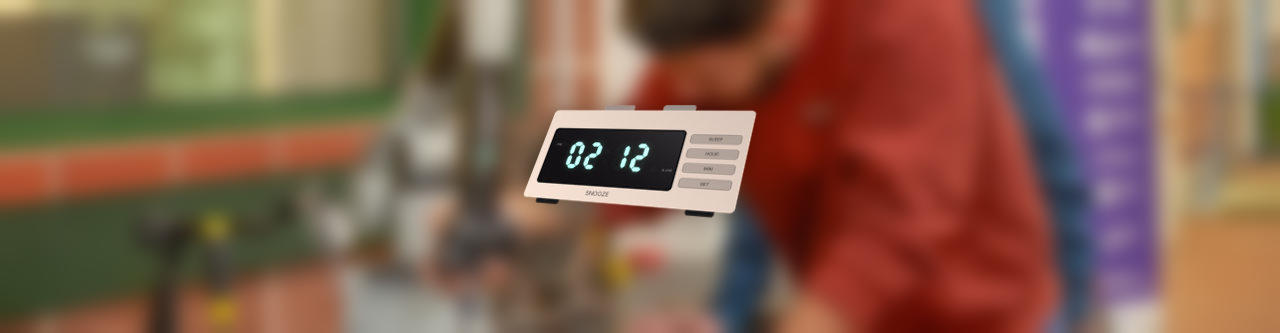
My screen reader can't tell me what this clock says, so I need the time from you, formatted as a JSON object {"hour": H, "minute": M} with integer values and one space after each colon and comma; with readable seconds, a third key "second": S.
{"hour": 2, "minute": 12}
